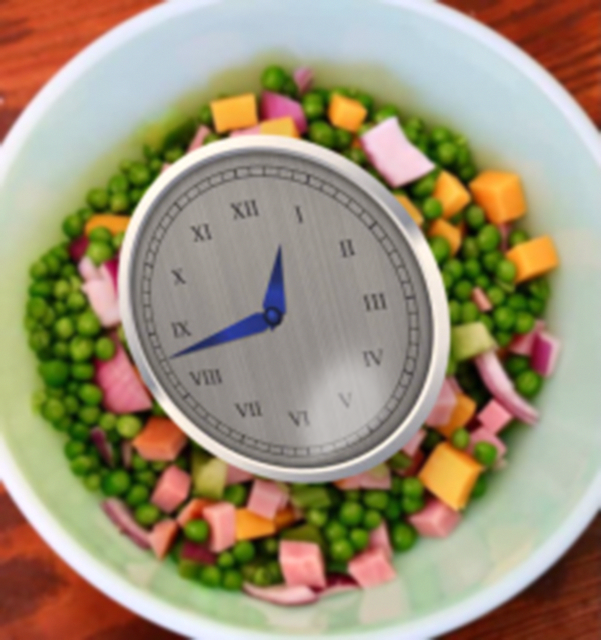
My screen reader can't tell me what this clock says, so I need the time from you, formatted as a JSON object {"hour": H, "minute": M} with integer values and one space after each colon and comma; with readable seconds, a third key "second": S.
{"hour": 12, "minute": 43}
